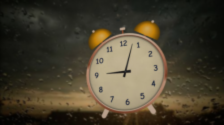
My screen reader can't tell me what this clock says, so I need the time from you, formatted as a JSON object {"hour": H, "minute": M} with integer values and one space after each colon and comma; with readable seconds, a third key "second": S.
{"hour": 9, "minute": 3}
